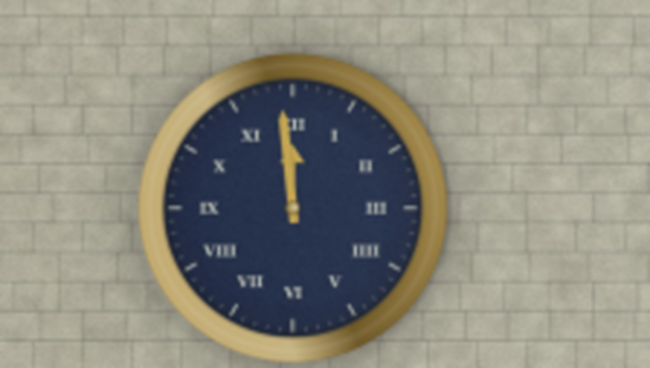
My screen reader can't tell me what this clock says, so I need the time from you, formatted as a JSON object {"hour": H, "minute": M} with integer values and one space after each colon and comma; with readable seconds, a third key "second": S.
{"hour": 11, "minute": 59}
